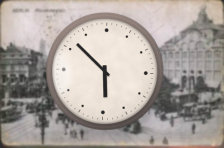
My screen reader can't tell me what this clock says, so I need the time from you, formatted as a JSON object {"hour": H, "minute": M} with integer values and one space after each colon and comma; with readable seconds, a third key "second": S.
{"hour": 5, "minute": 52}
